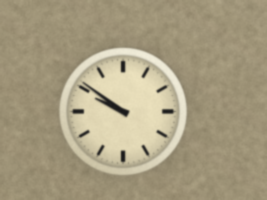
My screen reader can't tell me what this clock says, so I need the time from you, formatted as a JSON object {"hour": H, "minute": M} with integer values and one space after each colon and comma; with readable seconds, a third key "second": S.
{"hour": 9, "minute": 51}
